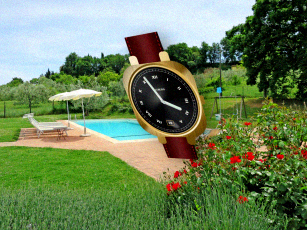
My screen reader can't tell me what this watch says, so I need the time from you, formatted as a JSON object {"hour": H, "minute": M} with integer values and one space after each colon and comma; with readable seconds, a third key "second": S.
{"hour": 3, "minute": 56}
